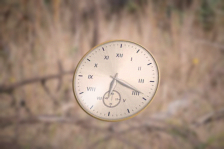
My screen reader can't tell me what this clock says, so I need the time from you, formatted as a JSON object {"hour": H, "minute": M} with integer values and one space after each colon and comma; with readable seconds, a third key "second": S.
{"hour": 6, "minute": 19}
